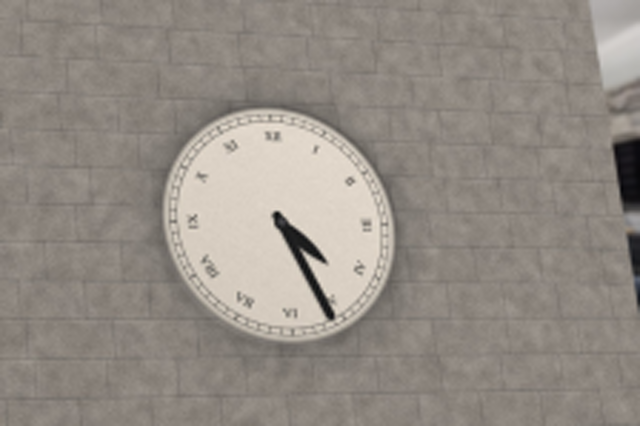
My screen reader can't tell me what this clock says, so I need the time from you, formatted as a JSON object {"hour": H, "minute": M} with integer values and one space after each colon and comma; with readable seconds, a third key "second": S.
{"hour": 4, "minute": 26}
